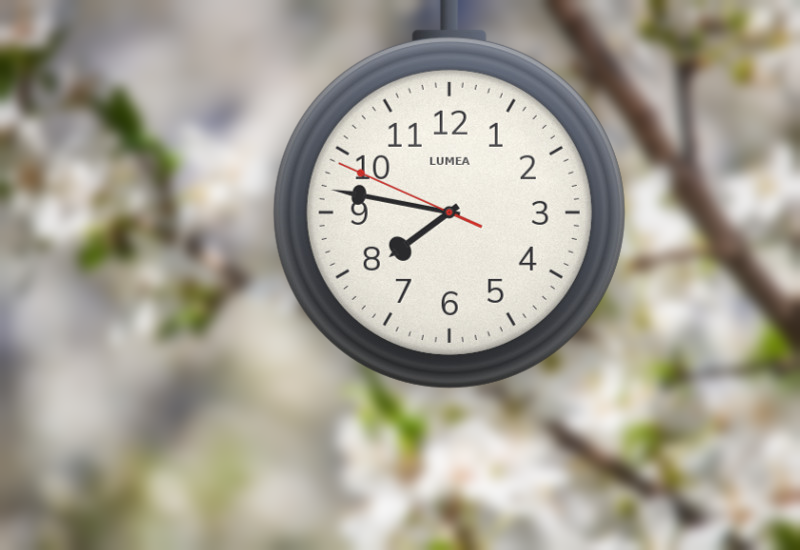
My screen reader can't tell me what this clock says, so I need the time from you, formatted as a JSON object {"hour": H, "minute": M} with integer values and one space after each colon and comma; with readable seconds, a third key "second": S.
{"hour": 7, "minute": 46, "second": 49}
